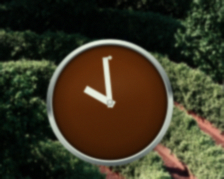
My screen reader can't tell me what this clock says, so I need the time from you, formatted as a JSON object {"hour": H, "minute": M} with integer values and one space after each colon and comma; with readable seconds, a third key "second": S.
{"hour": 9, "minute": 59}
